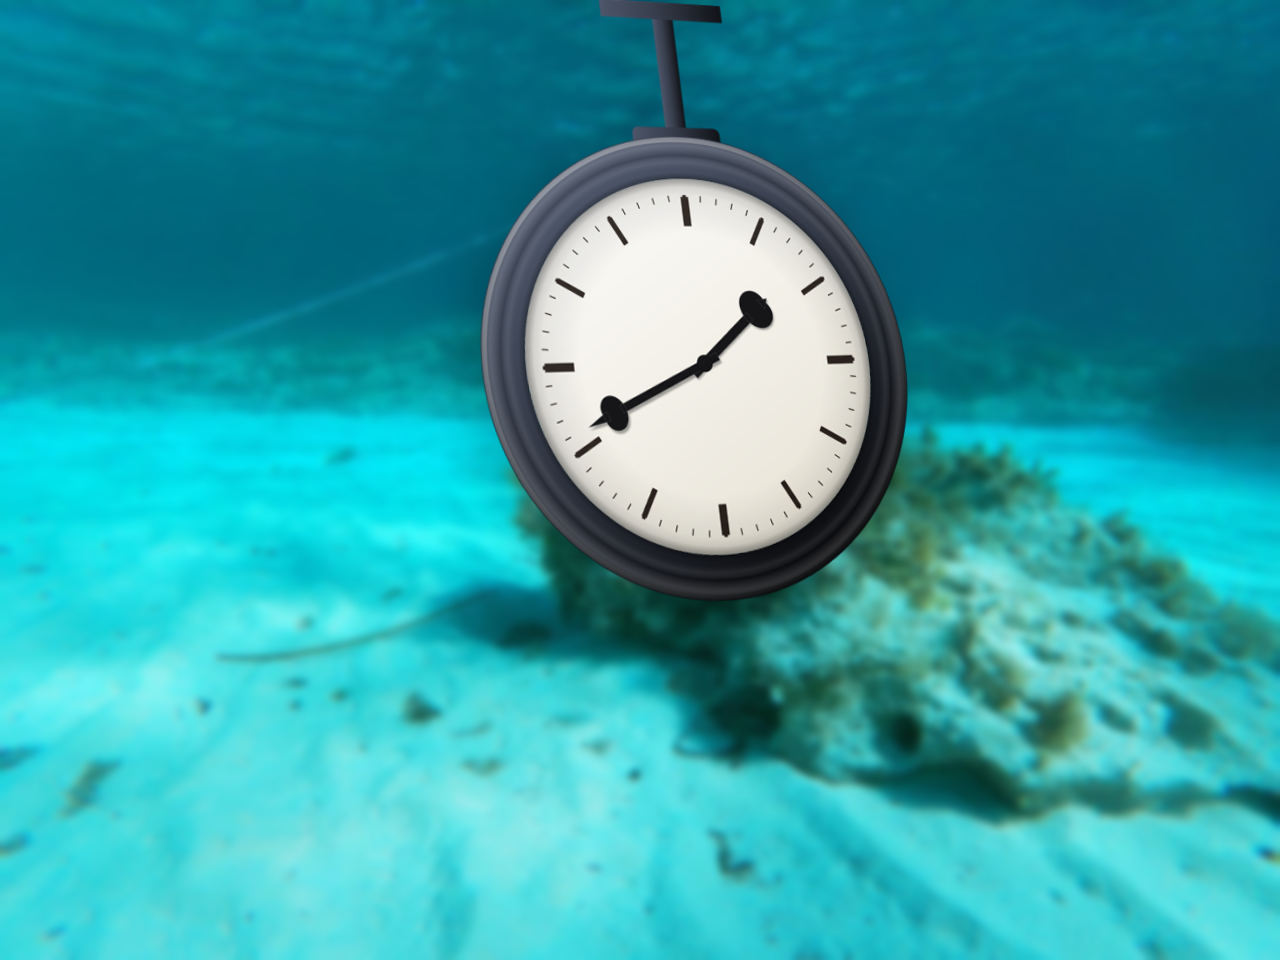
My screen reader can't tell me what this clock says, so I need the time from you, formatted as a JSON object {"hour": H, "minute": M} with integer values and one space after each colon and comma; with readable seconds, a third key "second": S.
{"hour": 1, "minute": 41}
